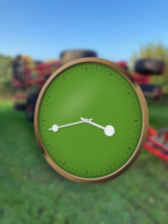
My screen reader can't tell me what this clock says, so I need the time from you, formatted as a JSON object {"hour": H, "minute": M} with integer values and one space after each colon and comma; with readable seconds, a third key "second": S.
{"hour": 3, "minute": 43}
